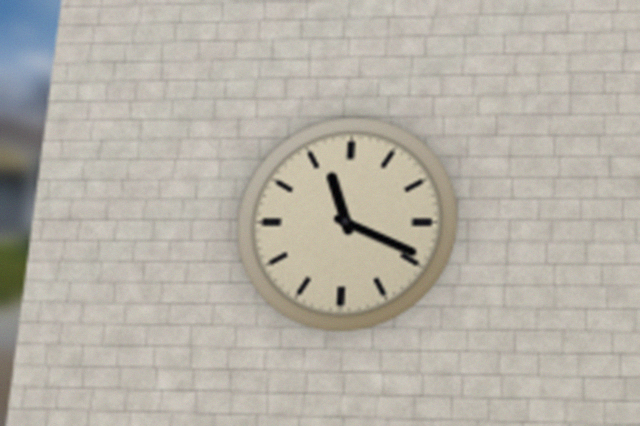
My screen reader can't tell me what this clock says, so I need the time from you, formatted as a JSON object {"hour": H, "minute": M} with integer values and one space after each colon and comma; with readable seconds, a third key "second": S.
{"hour": 11, "minute": 19}
